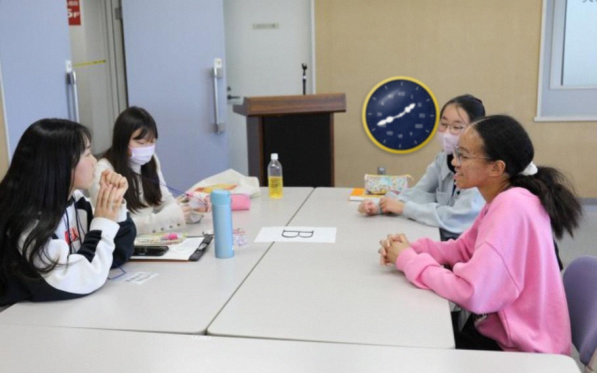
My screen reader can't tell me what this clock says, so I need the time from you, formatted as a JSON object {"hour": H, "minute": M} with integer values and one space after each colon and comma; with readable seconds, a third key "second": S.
{"hour": 1, "minute": 41}
